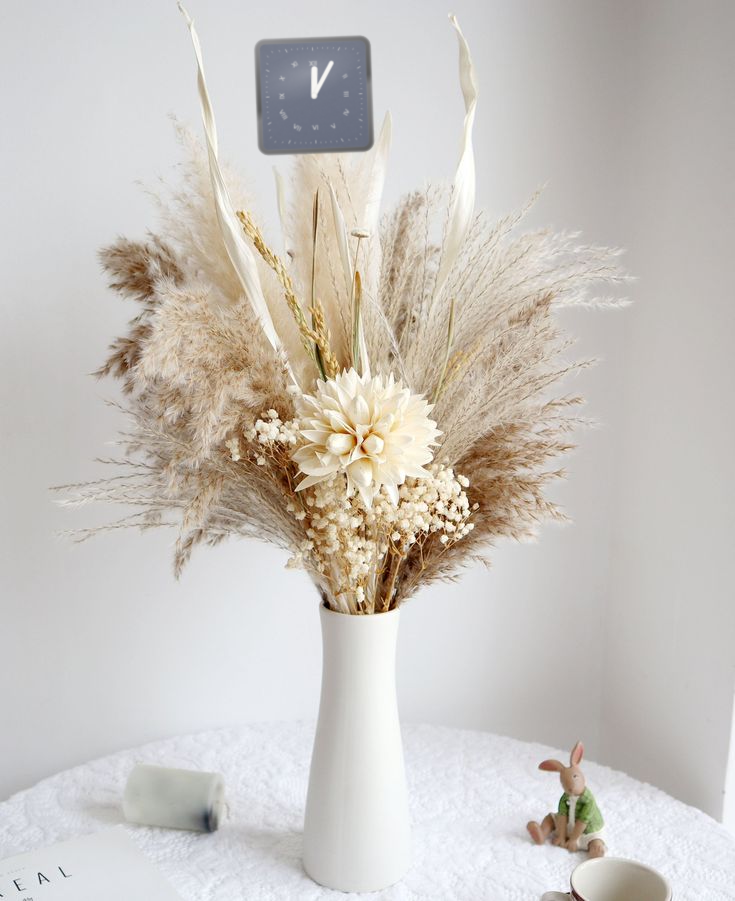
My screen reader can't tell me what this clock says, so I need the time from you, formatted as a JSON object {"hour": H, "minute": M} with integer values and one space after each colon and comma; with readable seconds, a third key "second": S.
{"hour": 12, "minute": 5}
